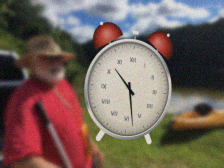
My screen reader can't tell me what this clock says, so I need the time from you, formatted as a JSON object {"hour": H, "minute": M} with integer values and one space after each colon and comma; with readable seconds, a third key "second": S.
{"hour": 10, "minute": 28}
